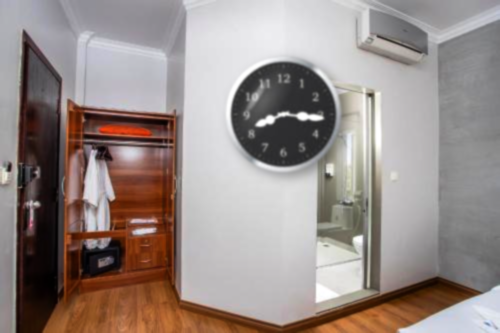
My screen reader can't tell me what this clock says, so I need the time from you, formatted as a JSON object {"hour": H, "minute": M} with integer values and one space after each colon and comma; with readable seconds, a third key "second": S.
{"hour": 8, "minute": 16}
